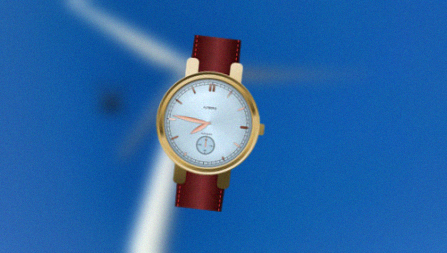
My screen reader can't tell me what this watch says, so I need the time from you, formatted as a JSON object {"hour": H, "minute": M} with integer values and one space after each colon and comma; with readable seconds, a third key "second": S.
{"hour": 7, "minute": 46}
